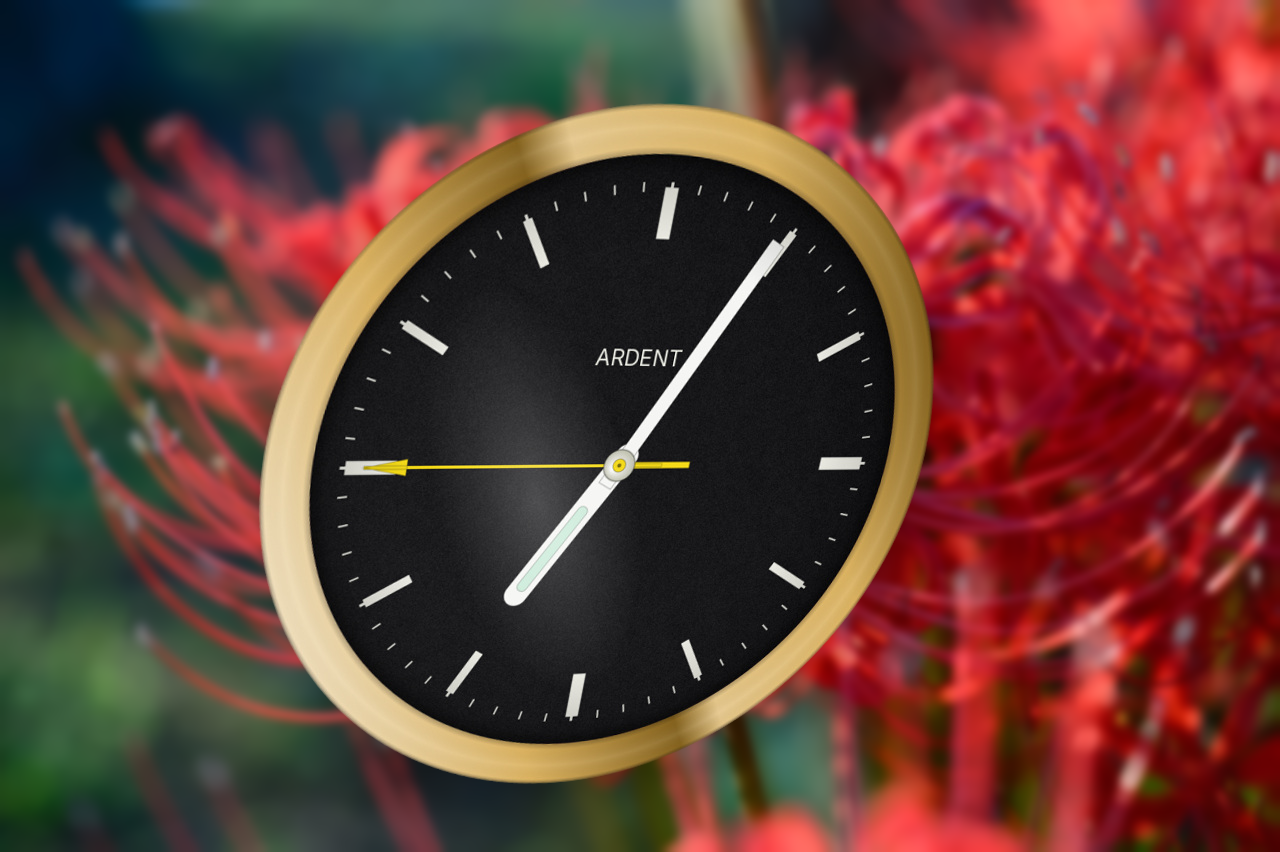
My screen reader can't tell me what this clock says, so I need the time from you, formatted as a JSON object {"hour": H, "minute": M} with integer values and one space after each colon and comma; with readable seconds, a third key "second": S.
{"hour": 7, "minute": 4, "second": 45}
